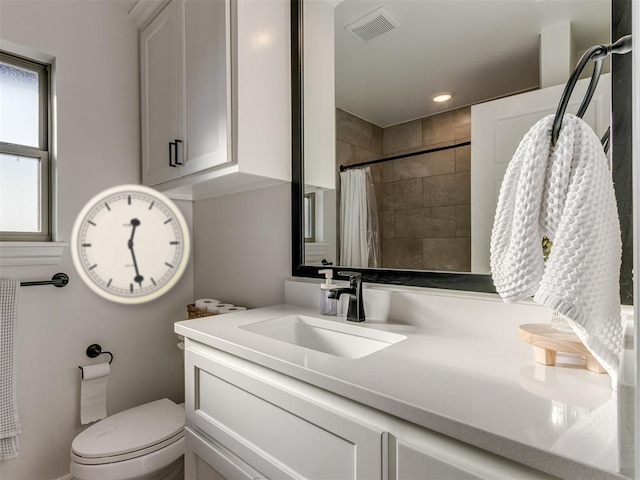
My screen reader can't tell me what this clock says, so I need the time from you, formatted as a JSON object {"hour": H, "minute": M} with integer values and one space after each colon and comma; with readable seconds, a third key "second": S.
{"hour": 12, "minute": 28}
